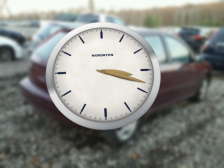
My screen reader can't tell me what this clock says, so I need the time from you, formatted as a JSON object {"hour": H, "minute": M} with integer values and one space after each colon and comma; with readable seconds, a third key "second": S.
{"hour": 3, "minute": 18}
